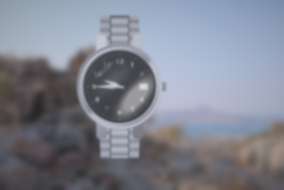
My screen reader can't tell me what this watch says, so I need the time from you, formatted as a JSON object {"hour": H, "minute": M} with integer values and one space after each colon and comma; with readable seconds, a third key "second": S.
{"hour": 9, "minute": 45}
